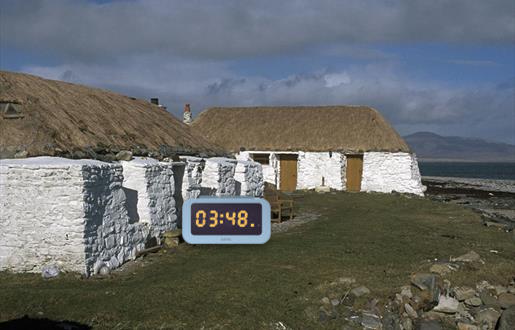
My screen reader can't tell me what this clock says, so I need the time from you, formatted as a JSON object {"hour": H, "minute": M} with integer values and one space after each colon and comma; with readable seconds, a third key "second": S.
{"hour": 3, "minute": 48}
